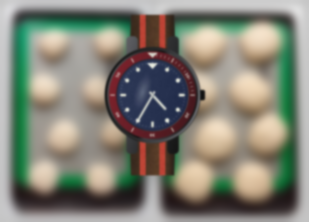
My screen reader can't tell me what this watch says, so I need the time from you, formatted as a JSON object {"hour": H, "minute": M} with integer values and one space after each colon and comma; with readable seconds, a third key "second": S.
{"hour": 4, "minute": 35}
